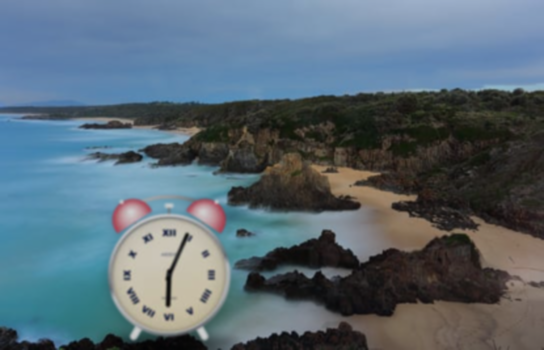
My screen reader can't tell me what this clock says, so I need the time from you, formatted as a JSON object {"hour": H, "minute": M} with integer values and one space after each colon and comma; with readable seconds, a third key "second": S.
{"hour": 6, "minute": 4}
